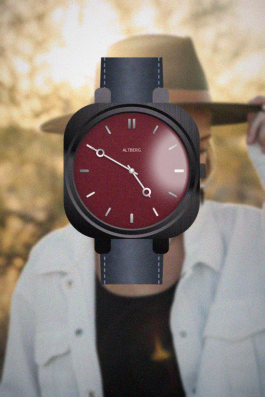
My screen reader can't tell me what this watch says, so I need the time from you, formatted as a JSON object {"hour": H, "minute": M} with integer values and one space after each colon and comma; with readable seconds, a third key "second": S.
{"hour": 4, "minute": 50}
